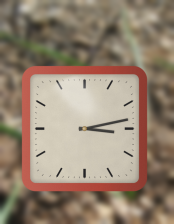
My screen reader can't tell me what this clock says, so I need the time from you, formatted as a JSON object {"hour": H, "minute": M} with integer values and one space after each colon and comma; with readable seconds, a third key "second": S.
{"hour": 3, "minute": 13}
